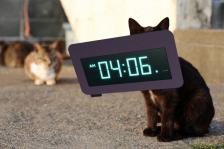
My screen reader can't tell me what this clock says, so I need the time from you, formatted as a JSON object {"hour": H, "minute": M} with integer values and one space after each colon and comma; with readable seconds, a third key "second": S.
{"hour": 4, "minute": 6}
